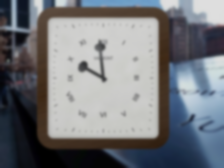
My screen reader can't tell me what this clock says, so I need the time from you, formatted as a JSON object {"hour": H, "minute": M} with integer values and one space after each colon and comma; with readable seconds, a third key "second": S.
{"hour": 9, "minute": 59}
